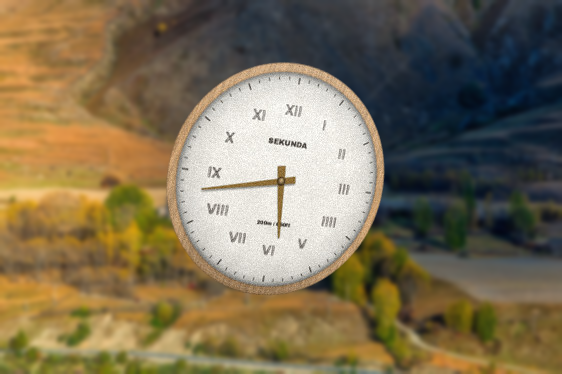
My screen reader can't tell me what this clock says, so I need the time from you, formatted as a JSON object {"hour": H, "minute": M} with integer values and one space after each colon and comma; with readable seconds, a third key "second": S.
{"hour": 5, "minute": 43}
